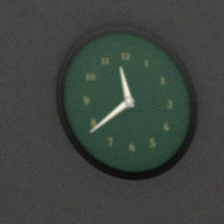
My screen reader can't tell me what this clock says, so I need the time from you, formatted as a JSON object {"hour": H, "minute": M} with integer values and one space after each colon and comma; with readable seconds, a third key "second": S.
{"hour": 11, "minute": 39}
